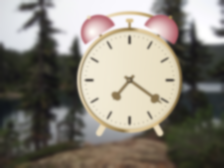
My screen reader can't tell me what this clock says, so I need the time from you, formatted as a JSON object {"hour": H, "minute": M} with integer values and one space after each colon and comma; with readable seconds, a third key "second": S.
{"hour": 7, "minute": 21}
